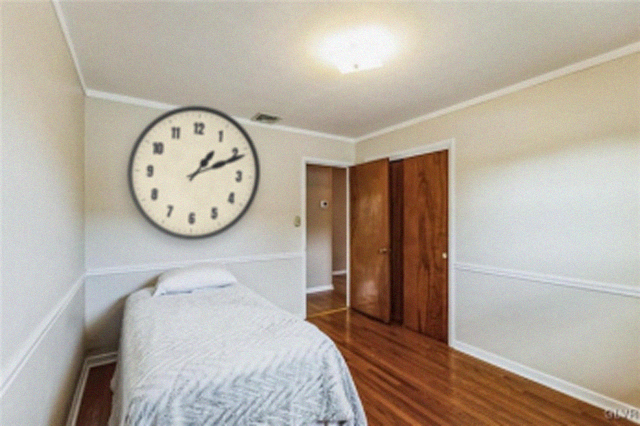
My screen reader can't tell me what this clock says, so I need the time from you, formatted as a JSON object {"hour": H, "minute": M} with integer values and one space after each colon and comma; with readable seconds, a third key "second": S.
{"hour": 1, "minute": 11}
